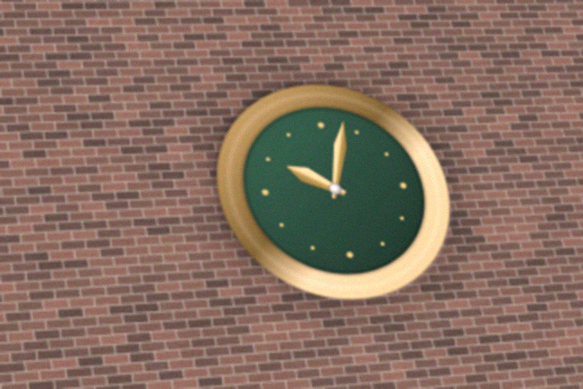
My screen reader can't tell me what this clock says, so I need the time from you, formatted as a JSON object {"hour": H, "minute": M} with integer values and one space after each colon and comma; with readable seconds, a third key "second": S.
{"hour": 10, "minute": 3}
